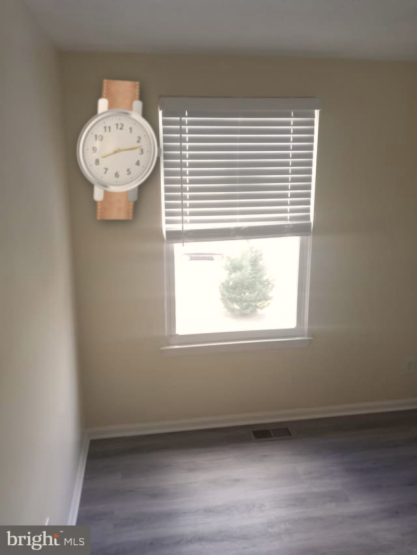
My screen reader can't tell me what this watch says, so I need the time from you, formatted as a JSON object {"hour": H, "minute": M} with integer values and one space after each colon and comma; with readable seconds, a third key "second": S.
{"hour": 8, "minute": 13}
